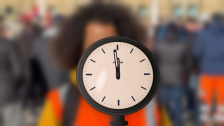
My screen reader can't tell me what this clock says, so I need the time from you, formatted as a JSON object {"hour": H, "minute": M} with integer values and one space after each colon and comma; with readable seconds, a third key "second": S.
{"hour": 11, "minute": 59}
